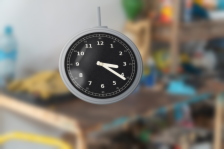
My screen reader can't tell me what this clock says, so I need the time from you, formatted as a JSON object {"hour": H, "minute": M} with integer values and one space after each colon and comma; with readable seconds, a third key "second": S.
{"hour": 3, "minute": 21}
